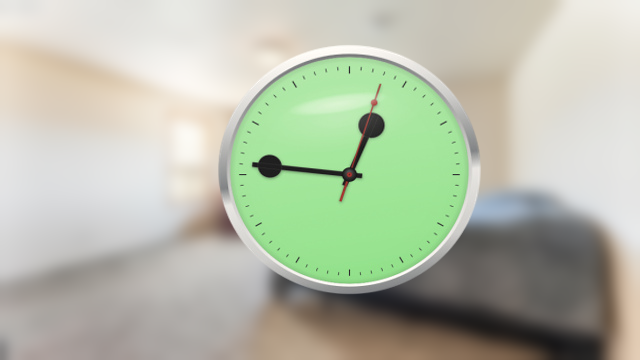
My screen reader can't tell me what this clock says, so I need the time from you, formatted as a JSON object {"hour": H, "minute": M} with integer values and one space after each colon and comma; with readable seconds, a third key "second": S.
{"hour": 12, "minute": 46, "second": 3}
